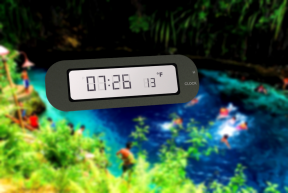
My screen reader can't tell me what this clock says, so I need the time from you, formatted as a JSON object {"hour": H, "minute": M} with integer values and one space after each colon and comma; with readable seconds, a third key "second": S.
{"hour": 7, "minute": 26}
